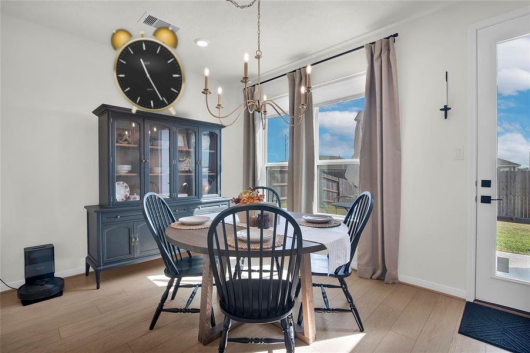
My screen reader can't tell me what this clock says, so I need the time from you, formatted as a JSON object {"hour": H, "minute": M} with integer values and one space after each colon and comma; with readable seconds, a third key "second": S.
{"hour": 11, "minute": 26}
